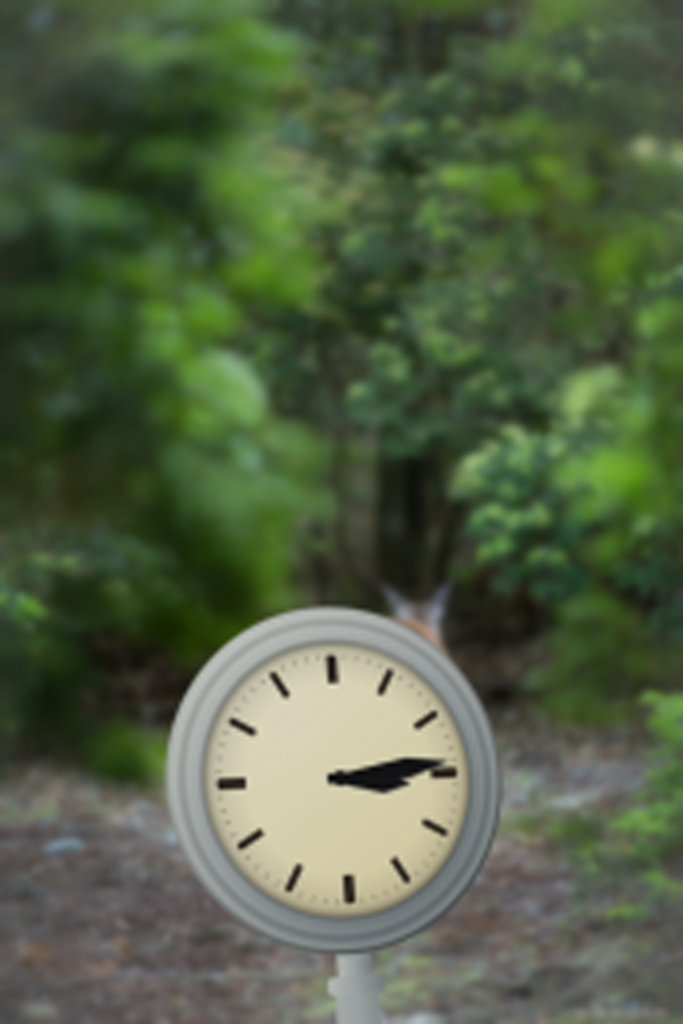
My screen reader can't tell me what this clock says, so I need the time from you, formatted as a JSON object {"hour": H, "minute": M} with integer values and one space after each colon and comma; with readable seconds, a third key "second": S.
{"hour": 3, "minute": 14}
